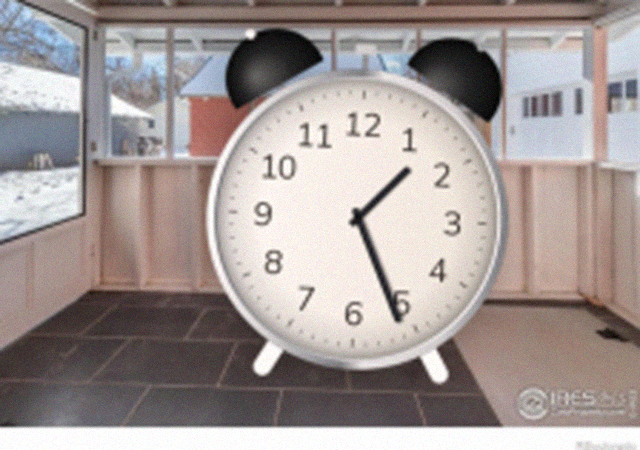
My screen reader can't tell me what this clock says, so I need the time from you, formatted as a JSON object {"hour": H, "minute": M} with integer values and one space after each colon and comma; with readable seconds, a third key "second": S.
{"hour": 1, "minute": 26}
